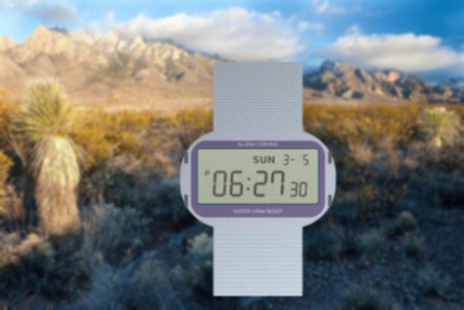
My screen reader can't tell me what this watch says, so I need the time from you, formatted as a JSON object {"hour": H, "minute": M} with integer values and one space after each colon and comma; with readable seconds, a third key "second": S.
{"hour": 6, "minute": 27, "second": 30}
